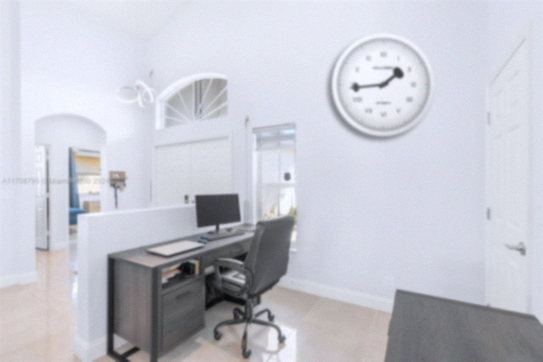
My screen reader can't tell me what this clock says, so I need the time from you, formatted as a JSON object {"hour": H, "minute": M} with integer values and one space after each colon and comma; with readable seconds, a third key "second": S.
{"hour": 1, "minute": 44}
